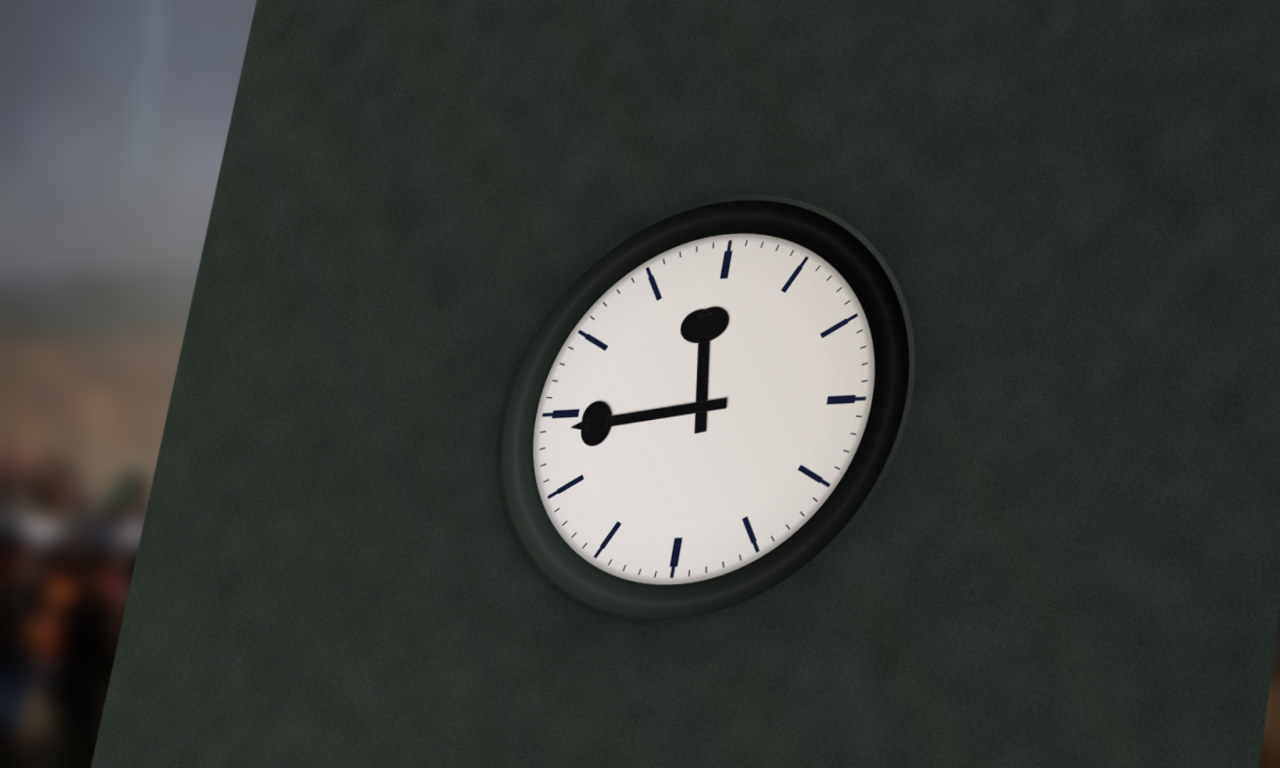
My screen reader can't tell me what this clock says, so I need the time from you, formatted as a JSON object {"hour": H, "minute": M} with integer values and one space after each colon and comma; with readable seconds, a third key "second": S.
{"hour": 11, "minute": 44}
